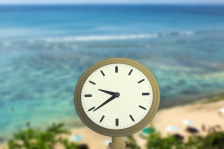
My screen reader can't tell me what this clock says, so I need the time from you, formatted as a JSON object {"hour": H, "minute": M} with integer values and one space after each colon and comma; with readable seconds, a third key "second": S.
{"hour": 9, "minute": 39}
